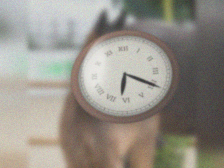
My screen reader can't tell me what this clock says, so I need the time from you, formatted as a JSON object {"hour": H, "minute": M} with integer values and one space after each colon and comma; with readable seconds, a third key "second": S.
{"hour": 6, "minute": 20}
